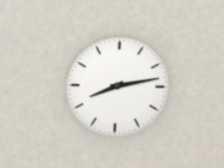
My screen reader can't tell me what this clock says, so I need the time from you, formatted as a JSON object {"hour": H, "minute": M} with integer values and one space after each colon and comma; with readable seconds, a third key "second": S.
{"hour": 8, "minute": 13}
